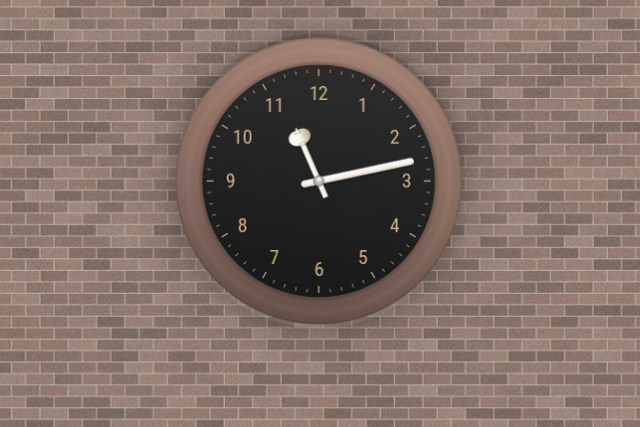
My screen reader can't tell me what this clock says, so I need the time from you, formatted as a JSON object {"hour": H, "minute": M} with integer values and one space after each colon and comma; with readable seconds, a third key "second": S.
{"hour": 11, "minute": 13}
